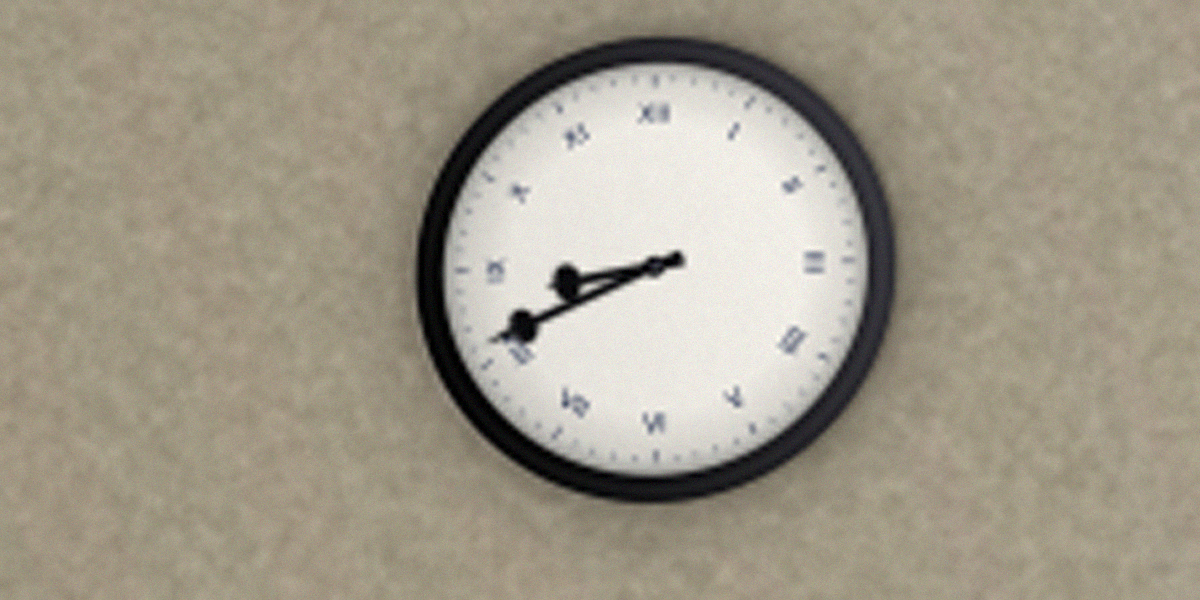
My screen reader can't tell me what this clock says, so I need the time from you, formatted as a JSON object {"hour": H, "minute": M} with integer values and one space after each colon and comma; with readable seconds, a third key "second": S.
{"hour": 8, "minute": 41}
